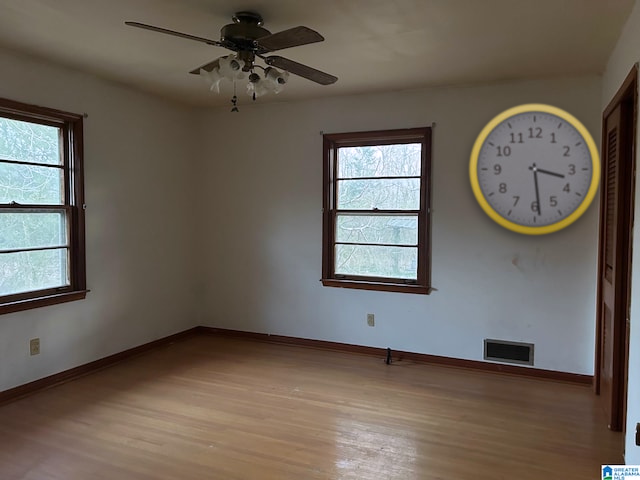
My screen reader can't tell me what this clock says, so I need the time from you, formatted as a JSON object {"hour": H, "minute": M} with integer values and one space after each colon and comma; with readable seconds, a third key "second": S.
{"hour": 3, "minute": 29}
